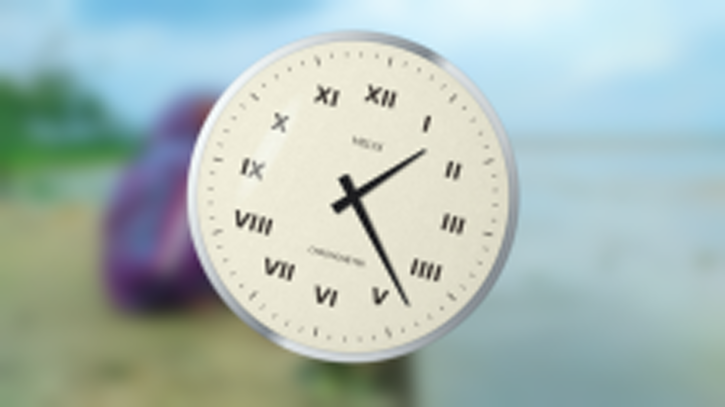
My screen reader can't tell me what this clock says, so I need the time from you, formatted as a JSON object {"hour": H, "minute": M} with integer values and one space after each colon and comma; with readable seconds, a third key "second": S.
{"hour": 1, "minute": 23}
